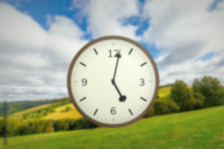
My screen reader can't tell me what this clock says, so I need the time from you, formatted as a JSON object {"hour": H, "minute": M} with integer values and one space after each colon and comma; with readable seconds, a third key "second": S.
{"hour": 5, "minute": 2}
